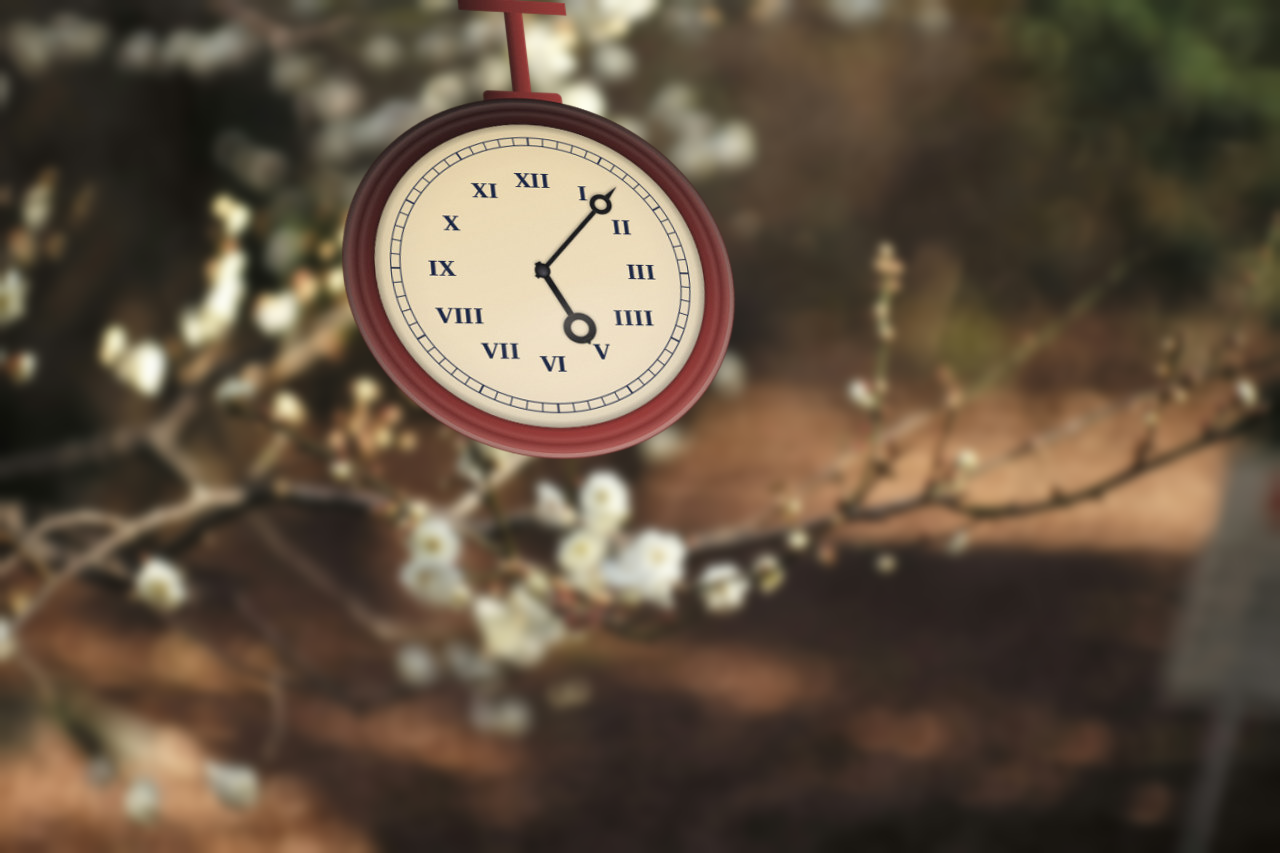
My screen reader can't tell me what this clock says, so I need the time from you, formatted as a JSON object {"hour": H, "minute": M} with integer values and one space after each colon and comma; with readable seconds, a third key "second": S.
{"hour": 5, "minute": 7}
